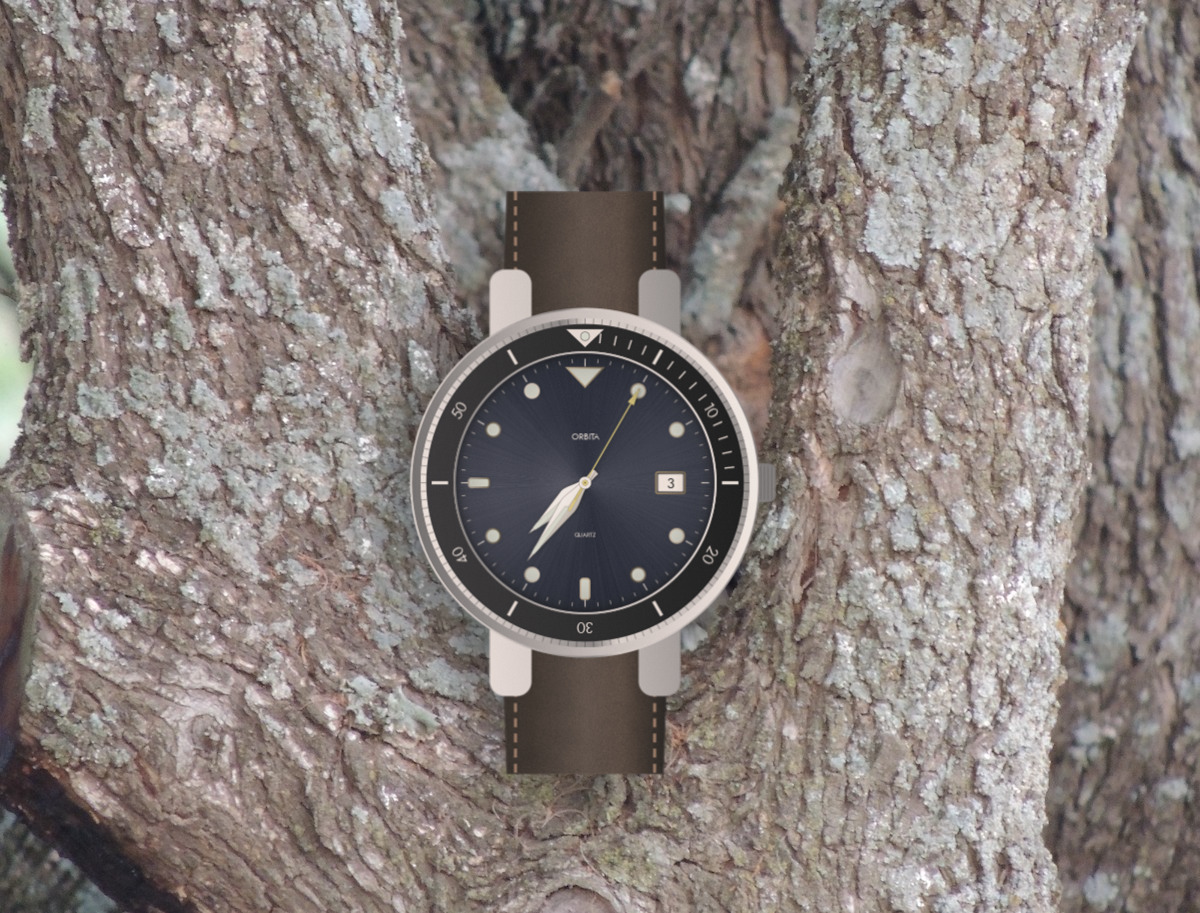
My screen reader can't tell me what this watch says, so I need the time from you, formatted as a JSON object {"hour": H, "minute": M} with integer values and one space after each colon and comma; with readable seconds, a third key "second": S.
{"hour": 7, "minute": 36, "second": 5}
